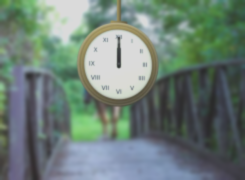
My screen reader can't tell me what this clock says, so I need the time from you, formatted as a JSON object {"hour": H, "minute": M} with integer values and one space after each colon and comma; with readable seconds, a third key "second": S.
{"hour": 12, "minute": 0}
